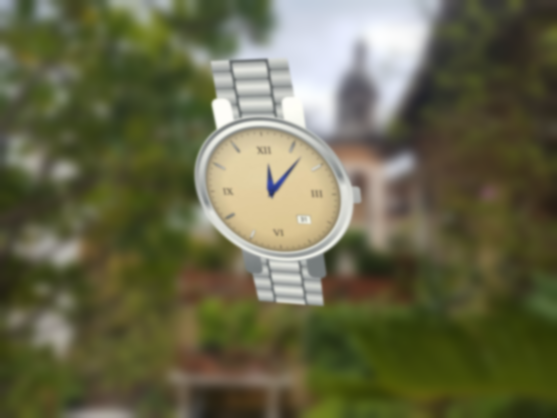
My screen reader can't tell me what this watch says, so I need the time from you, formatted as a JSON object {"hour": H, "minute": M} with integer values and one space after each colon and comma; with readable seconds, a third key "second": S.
{"hour": 12, "minute": 7}
